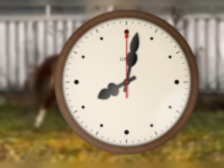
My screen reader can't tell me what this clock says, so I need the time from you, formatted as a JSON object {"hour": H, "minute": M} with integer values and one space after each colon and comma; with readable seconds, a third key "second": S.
{"hour": 8, "minute": 2, "second": 0}
